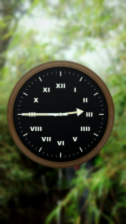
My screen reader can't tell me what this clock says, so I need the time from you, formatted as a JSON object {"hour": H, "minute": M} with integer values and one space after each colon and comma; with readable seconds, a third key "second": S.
{"hour": 2, "minute": 45}
